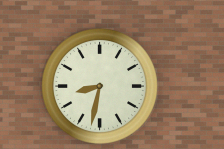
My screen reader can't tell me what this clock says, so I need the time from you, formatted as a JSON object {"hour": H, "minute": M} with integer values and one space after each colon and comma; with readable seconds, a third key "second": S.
{"hour": 8, "minute": 32}
